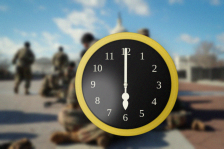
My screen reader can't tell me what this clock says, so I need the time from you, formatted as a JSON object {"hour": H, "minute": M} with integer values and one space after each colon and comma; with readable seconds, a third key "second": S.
{"hour": 6, "minute": 0}
